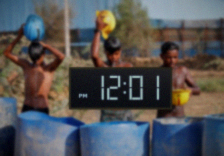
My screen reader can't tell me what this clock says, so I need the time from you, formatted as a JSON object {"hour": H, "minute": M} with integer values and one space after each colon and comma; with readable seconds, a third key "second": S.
{"hour": 12, "minute": 1}
